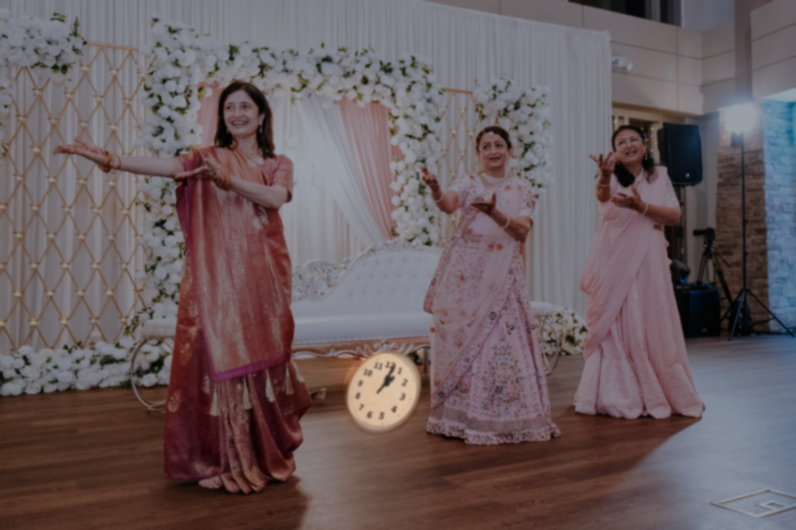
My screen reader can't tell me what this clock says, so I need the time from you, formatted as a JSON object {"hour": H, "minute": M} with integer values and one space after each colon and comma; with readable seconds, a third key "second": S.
{"hour": 1, "minute": 2}
